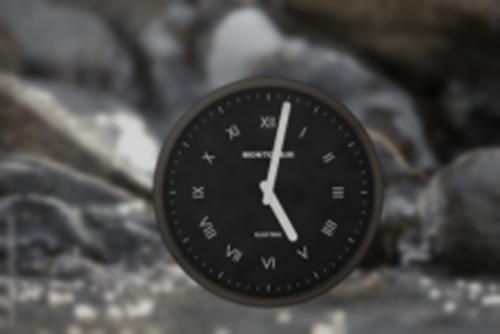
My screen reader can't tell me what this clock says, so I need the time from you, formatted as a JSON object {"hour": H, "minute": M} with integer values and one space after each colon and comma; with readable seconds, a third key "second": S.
{"hour": 5, "minute": 2}
